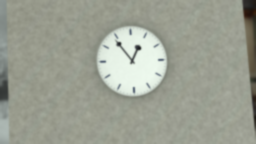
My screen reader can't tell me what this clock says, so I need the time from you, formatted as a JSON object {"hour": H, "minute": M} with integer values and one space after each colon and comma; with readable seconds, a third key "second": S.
{"hour": 12, "minute": 54}
